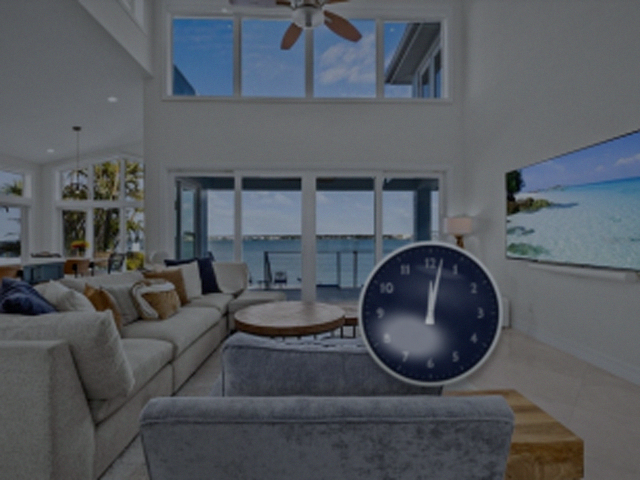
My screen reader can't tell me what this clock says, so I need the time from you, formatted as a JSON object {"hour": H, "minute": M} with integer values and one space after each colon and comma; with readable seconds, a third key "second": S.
{"hour": 12, "minute": 2}
